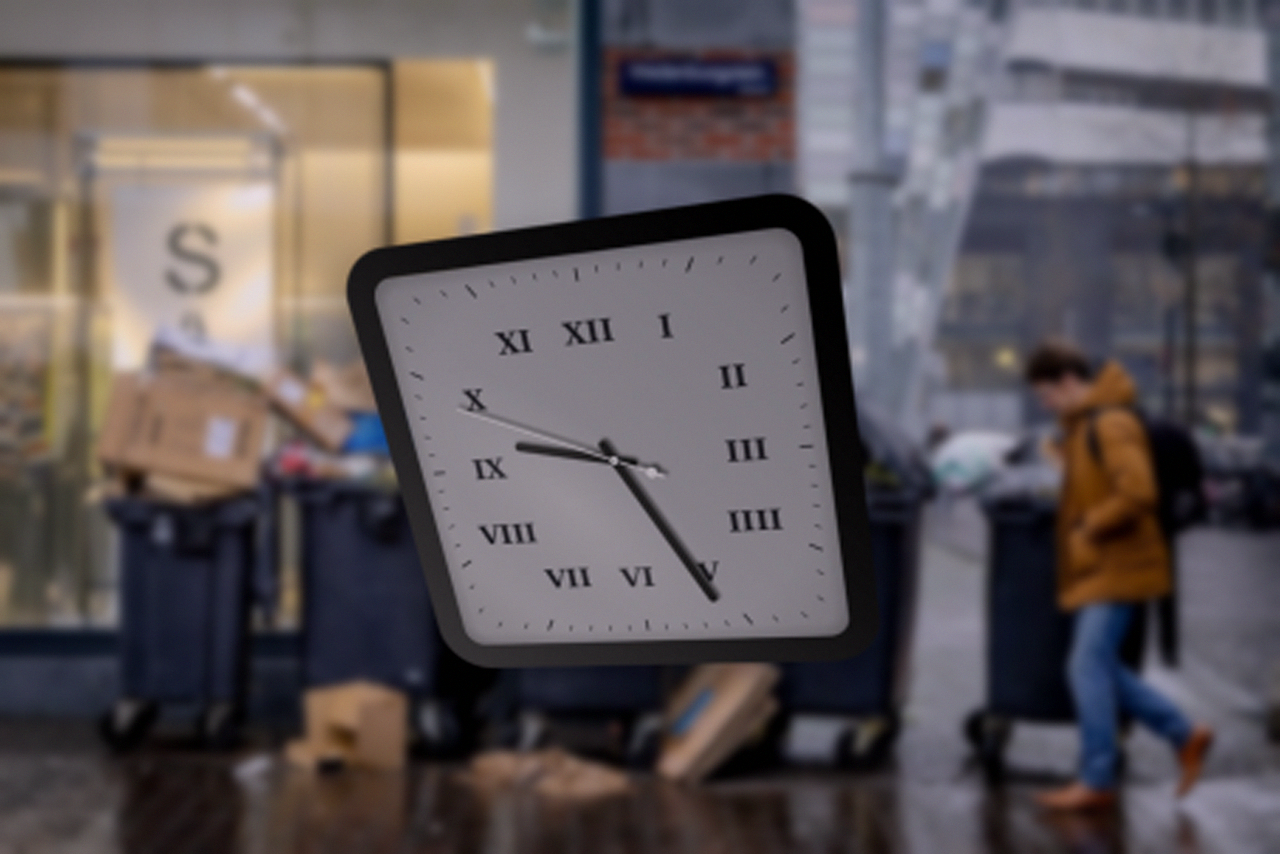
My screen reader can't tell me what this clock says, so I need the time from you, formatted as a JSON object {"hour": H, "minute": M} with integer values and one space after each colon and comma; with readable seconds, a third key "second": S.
{"hour": 9, "minute": 25, "second": 49}
